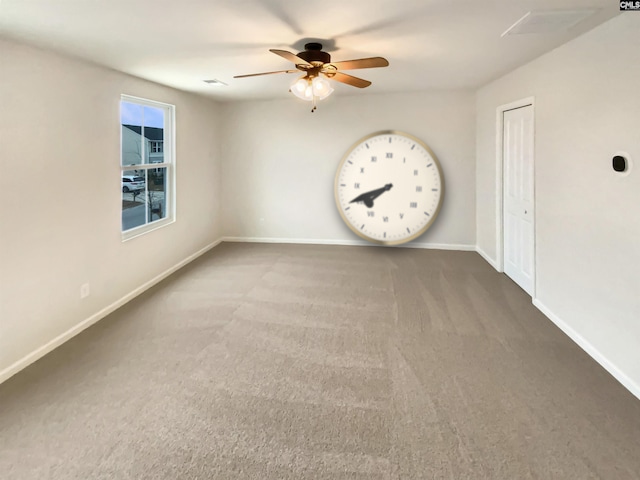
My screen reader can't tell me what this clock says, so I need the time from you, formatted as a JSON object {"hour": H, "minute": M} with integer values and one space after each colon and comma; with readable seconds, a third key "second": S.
{"hour": 7, "minute": 41}
